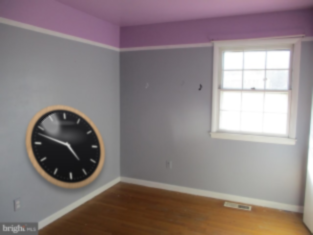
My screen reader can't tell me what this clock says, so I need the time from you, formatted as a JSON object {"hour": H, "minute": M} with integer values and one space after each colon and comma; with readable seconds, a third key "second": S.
{"hour": 4, "minute": 48}
